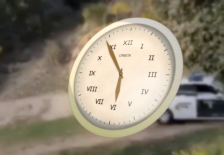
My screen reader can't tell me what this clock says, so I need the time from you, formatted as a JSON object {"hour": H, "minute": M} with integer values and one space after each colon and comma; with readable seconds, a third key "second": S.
{"hour": 5, "minute": 54}
